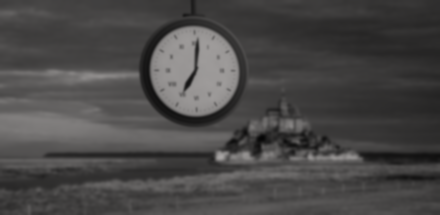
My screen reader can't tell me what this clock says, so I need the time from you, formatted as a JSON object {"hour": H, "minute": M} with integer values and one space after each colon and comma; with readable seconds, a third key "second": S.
{"hour": 7, "minute": 1}
